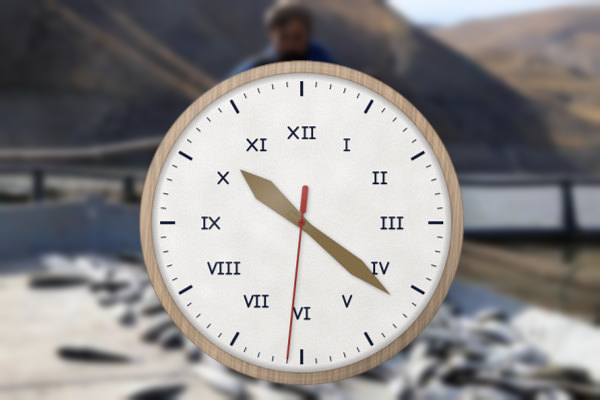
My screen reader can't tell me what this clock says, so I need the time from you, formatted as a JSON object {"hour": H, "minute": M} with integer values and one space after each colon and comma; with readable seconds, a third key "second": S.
{"hour": 10, "minute": 21, "second": 31}
